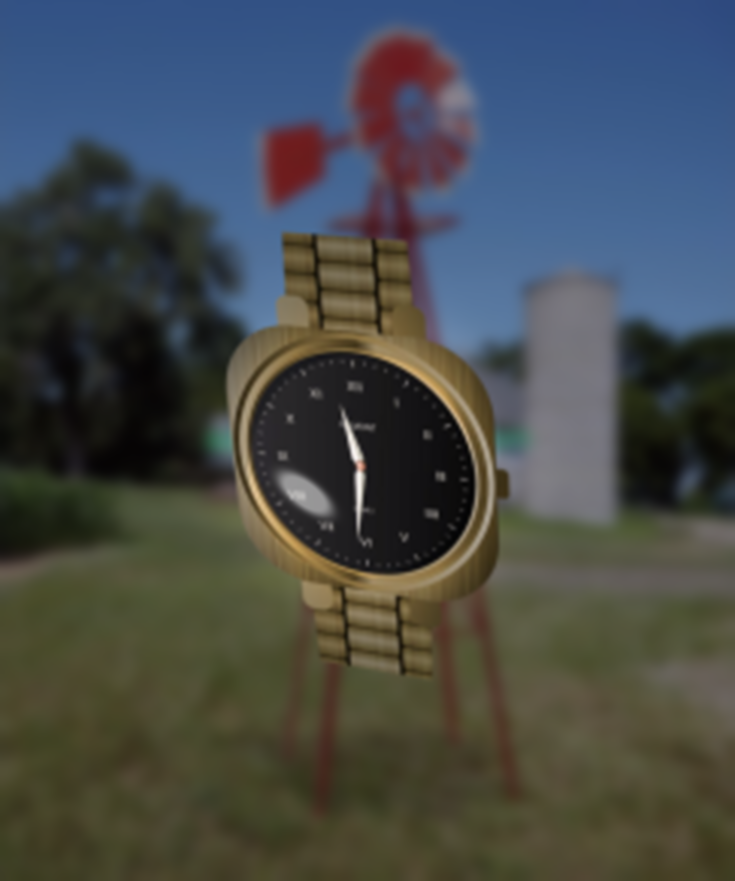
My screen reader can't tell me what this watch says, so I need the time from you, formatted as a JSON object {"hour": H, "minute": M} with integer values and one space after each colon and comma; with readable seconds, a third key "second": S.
{"hour": 11, "minute": 31}
